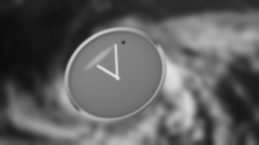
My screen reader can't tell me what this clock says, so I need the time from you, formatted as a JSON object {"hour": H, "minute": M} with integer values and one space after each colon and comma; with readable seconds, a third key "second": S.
{"hour": 9, "minute": 58}
